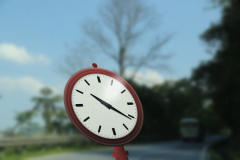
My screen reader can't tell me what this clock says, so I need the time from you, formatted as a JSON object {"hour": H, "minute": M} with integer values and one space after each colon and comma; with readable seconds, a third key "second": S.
{"hour": 10, "minute": 21}
